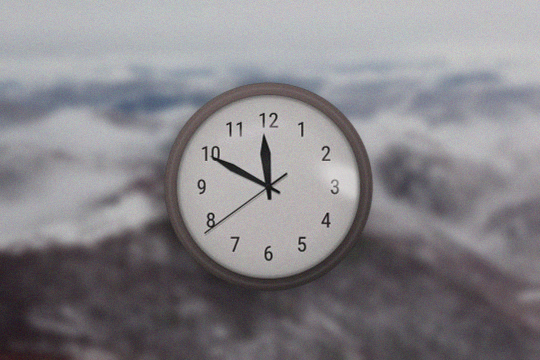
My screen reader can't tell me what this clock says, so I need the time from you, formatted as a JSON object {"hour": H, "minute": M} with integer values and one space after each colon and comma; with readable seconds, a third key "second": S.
{"hour": 11, "minute": 49, "second": 39}
